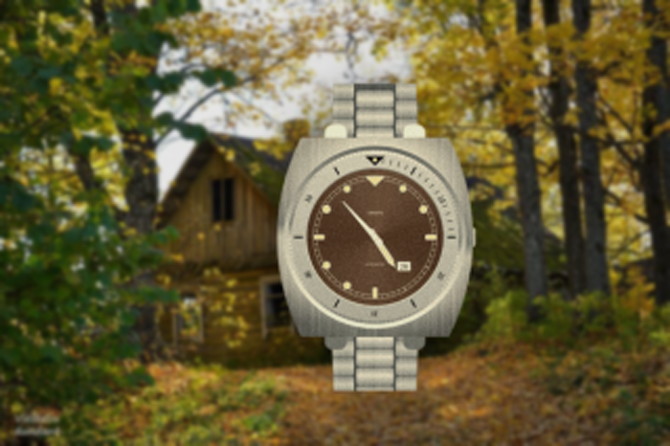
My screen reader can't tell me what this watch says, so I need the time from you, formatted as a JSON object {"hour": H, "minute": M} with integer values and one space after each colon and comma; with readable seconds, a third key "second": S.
{"hour": 4, "minute": 53}
